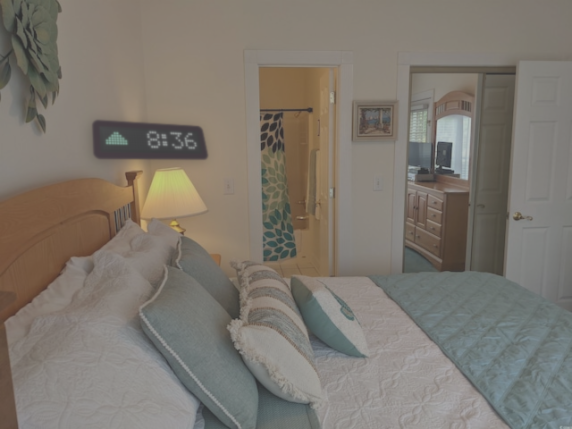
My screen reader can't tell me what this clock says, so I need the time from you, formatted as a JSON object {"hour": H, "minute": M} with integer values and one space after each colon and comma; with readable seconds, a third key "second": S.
{"hour": 8, "minute": 36}
